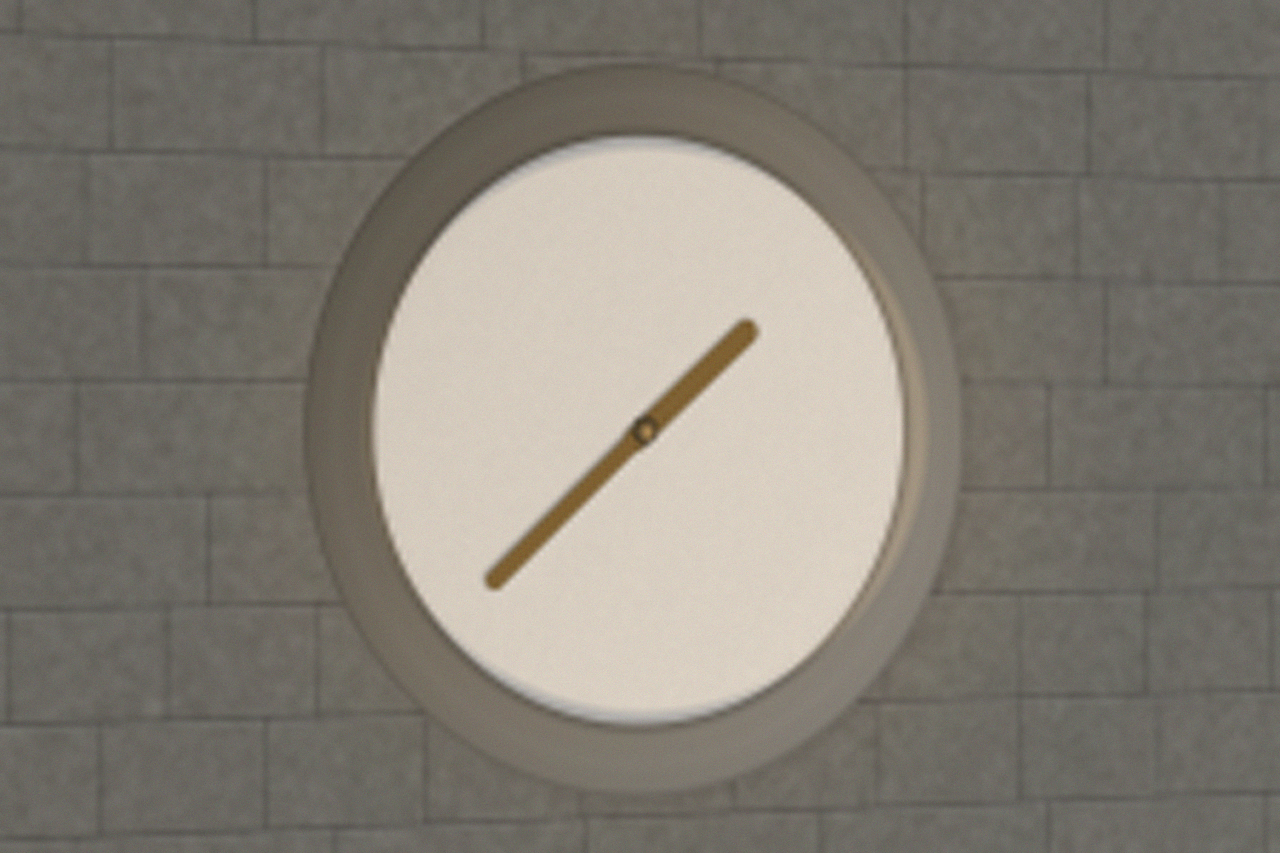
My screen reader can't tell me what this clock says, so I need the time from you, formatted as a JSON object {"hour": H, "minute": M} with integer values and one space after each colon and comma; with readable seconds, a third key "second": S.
{"hour": 1, "minute": 38}
